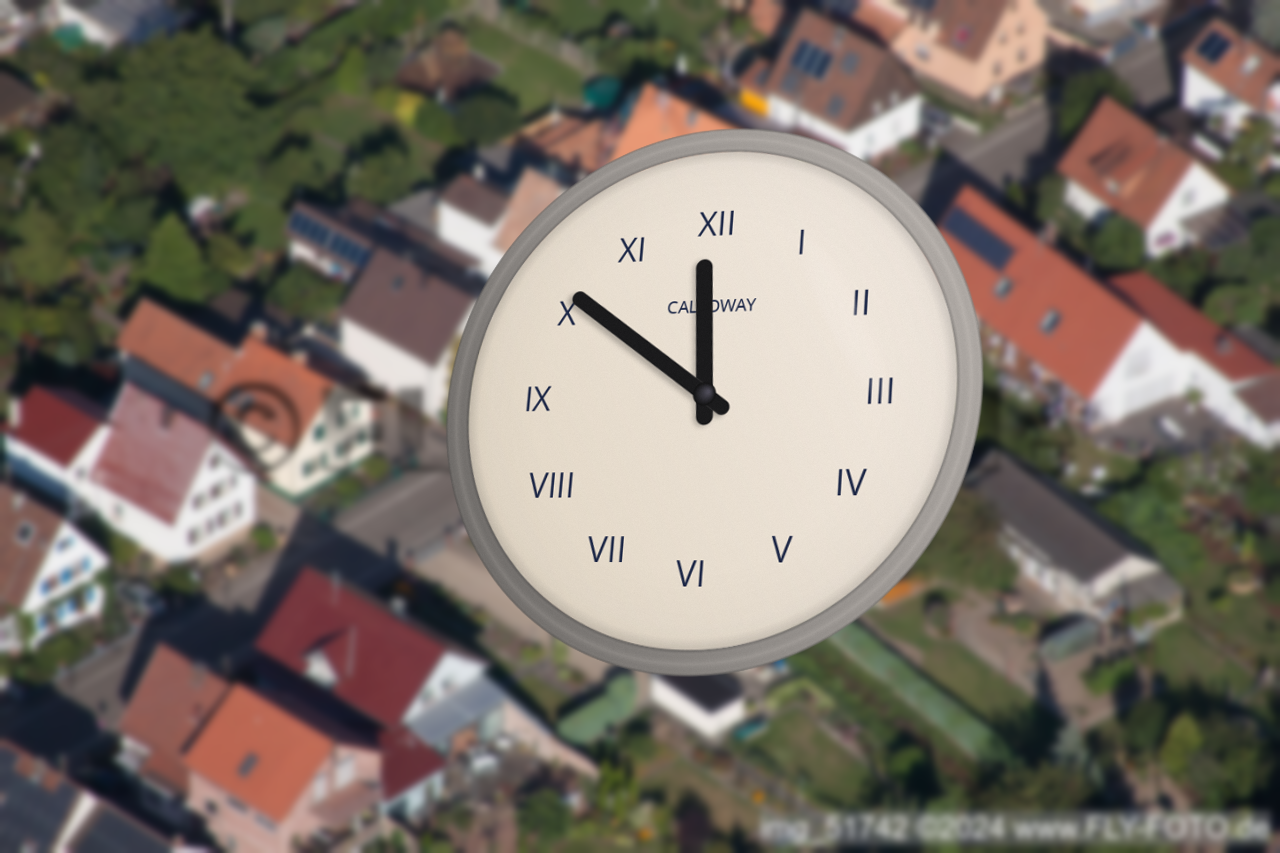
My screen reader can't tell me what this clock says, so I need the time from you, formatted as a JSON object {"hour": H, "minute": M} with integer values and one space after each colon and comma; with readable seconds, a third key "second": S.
{"hour": 11, "minute": 51}
